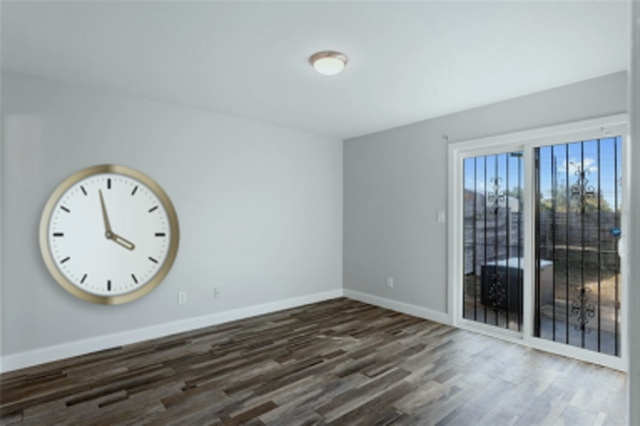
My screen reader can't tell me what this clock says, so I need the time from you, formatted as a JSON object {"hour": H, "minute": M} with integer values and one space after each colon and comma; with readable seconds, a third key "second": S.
{"hour": 3, "minute": 58}
